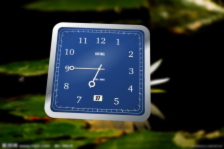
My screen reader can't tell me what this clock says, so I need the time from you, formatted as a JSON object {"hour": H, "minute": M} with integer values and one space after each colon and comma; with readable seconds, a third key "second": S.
{"hour": 6, "minute": 45}
